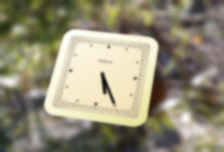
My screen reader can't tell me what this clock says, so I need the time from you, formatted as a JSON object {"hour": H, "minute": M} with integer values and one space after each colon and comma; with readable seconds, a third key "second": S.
{"hour": 5, "minute": 25}
